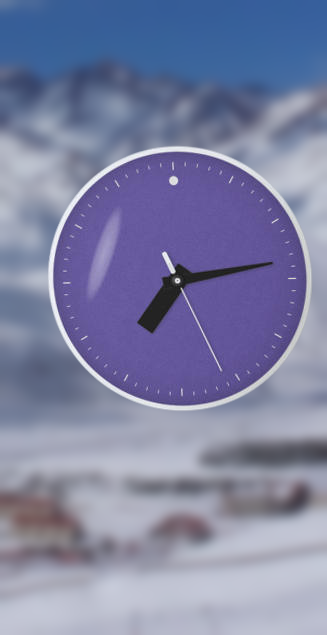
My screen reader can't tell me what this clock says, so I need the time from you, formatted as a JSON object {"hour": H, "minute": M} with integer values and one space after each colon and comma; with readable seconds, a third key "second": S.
{"hour": 7, "minute": 13, "second": 26}
